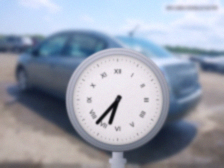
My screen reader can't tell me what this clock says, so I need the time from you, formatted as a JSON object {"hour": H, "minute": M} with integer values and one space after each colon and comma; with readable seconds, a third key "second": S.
{"hour": 6, "minute": 37}
